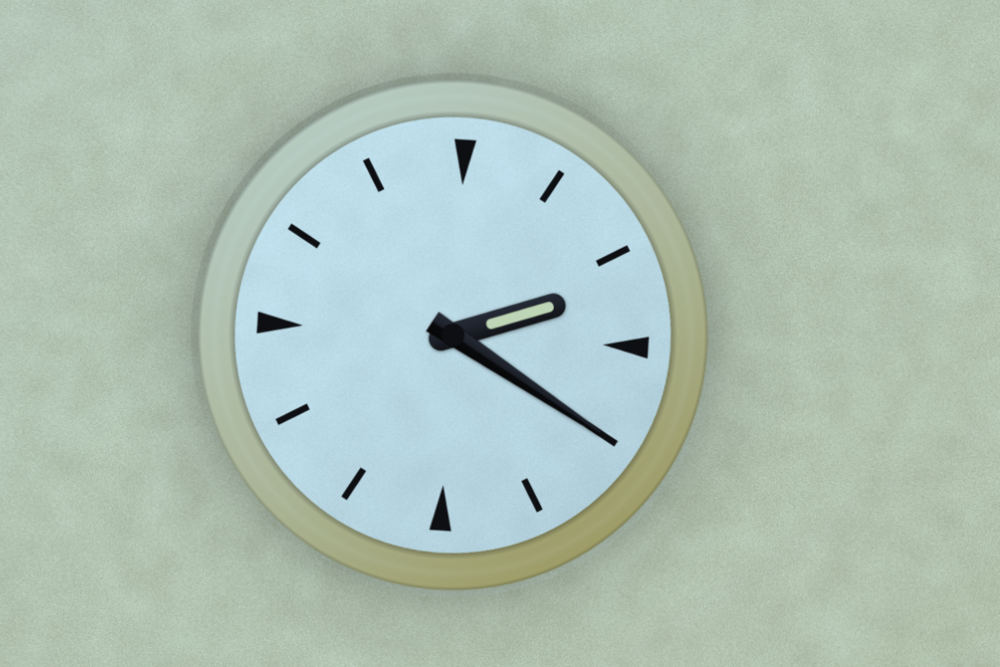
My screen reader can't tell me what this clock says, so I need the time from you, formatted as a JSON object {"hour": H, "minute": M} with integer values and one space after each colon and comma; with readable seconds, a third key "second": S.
{"hour": 2, "minute": 20}
